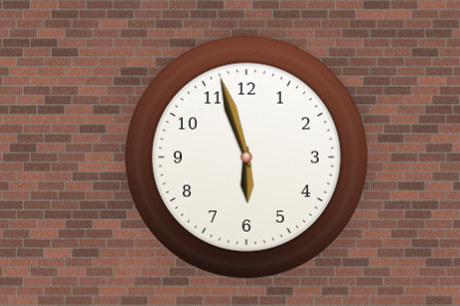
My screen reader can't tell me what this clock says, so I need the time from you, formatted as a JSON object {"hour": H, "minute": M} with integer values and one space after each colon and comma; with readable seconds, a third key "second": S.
{"hour": 5, "minute": 57}
